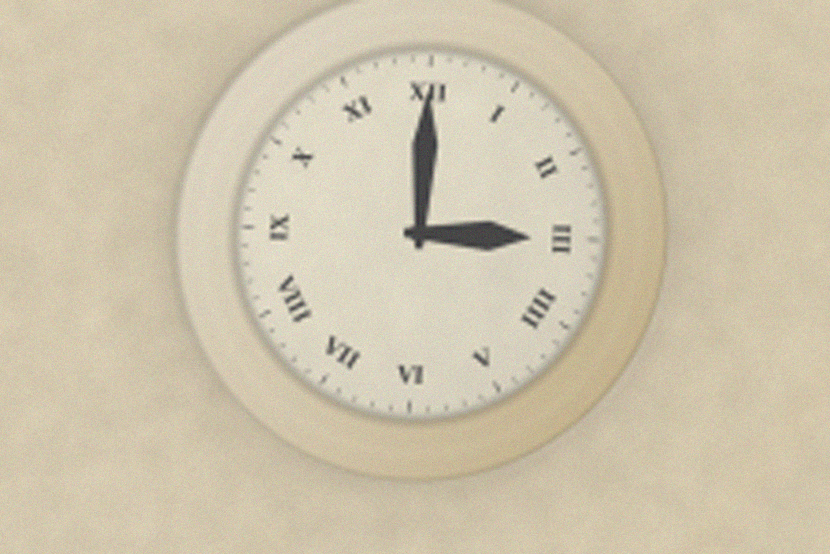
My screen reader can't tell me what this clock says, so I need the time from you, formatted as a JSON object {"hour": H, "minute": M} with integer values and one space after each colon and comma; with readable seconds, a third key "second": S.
{"hour": 3, "minute": 0}
